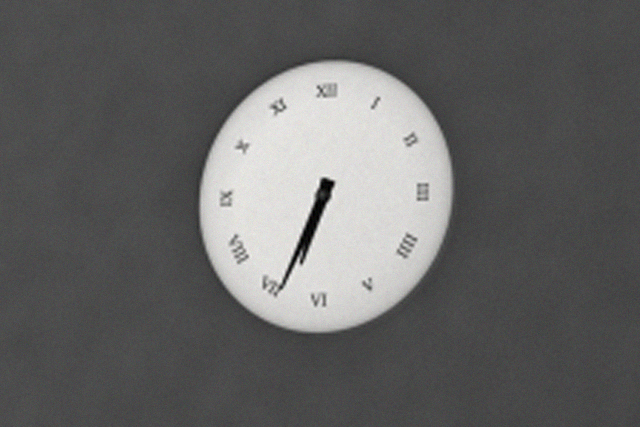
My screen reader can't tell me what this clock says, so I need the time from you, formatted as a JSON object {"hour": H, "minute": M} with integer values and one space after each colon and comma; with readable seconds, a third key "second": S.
{"hour": 6, "minute": 34}
